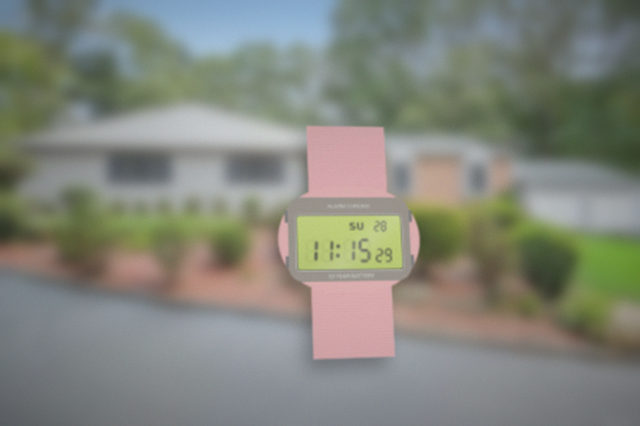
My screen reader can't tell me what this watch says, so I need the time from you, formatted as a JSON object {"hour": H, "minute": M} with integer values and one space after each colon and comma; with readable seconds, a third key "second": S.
{"hour": 11, "minute": 15, "second": 29}
